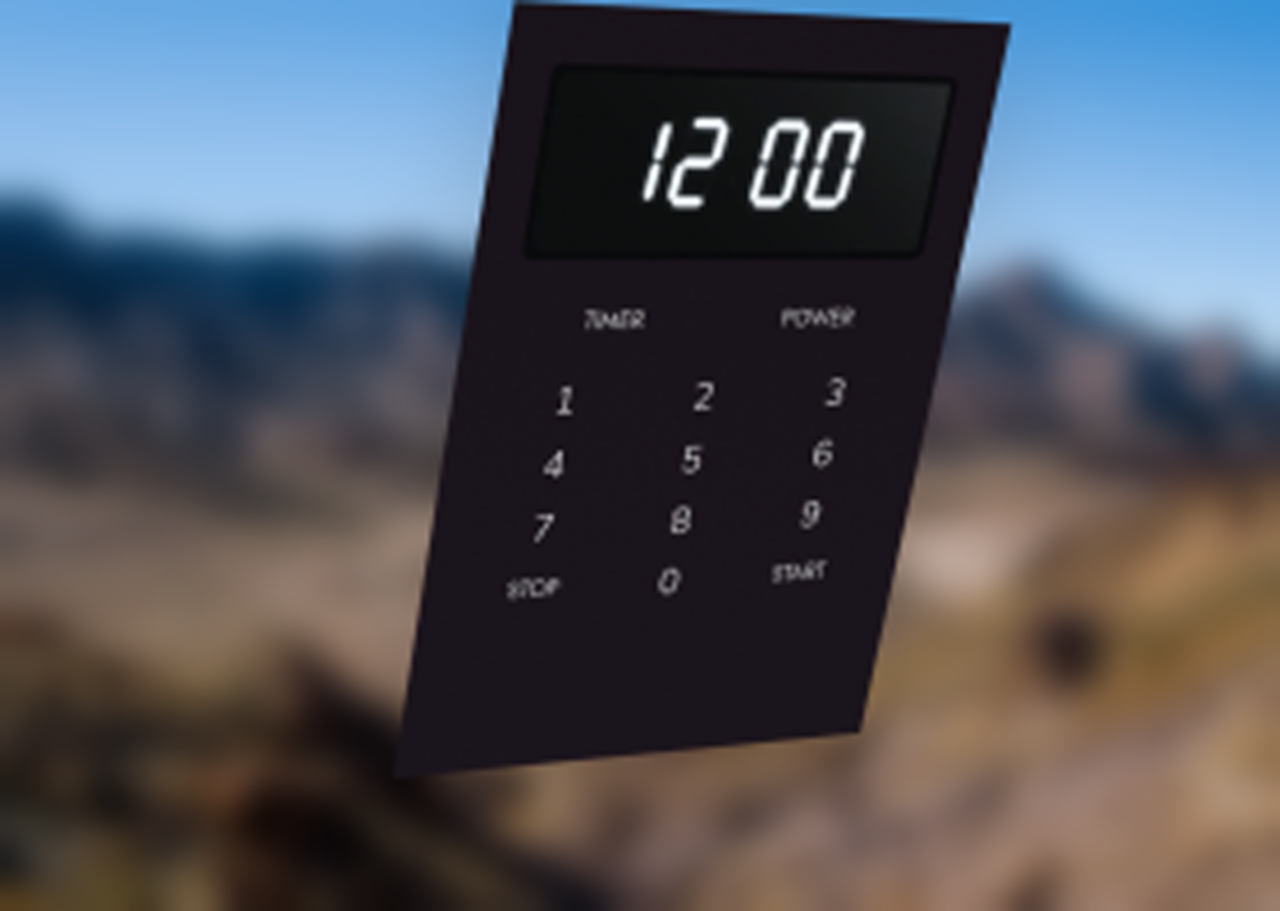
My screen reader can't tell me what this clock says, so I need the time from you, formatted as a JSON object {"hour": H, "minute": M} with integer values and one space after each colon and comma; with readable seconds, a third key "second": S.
{"hour": 12, "minute": 0}
